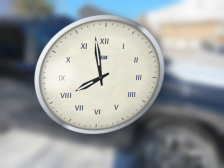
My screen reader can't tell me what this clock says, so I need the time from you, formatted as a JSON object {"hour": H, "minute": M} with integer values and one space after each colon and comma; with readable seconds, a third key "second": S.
{"hour": 7, "minute": 58}
